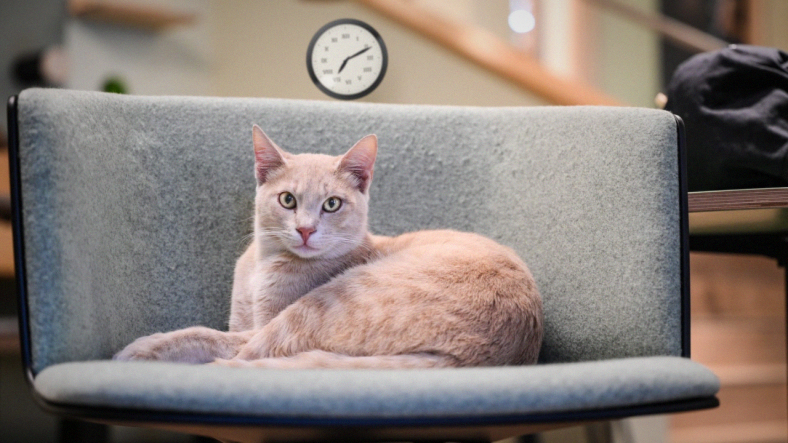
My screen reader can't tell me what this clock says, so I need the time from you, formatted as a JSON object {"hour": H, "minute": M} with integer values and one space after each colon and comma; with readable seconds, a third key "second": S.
{"hour": 7, "minute": 11}
